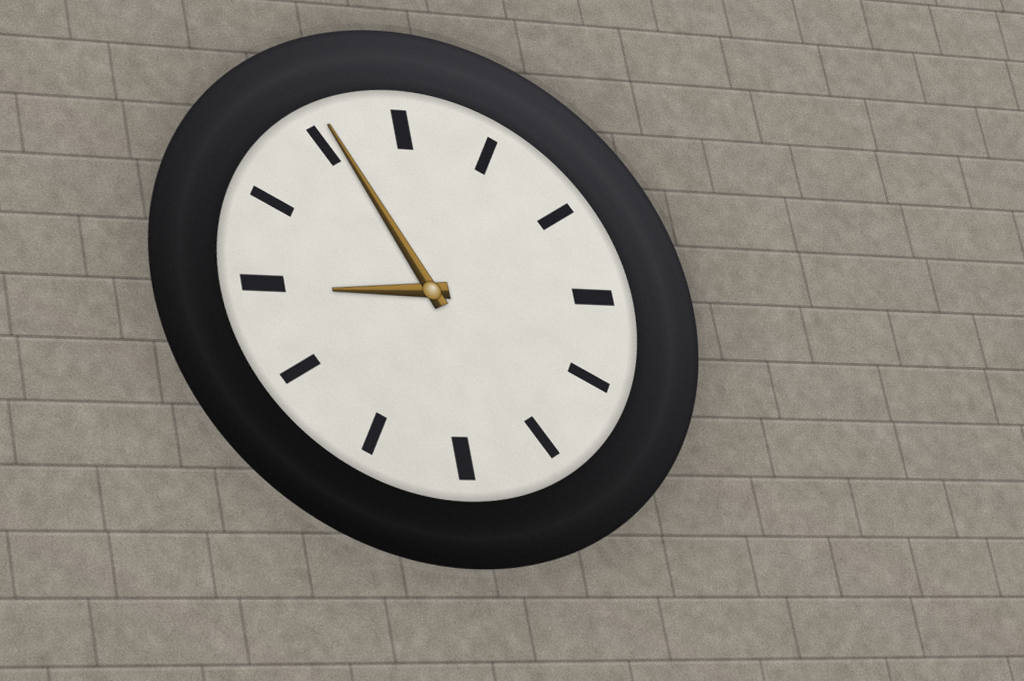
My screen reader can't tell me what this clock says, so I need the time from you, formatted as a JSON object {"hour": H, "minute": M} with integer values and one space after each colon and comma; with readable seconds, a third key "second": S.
{"hour": 8, "minute": 56}
